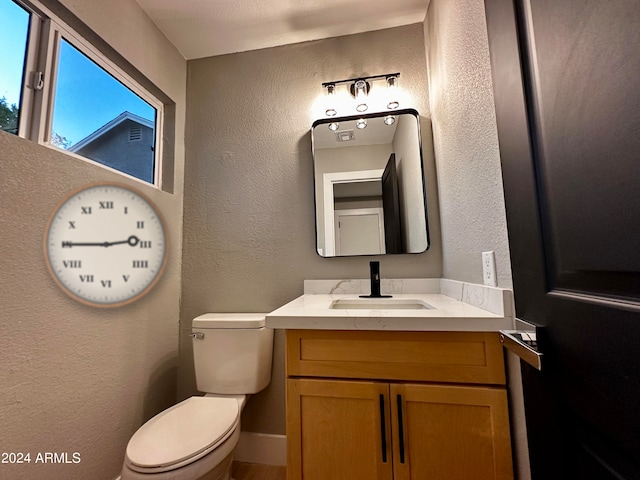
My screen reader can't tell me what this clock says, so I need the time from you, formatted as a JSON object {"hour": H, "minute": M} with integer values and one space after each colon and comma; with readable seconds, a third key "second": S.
{"hour": 2, "minute": 45}
